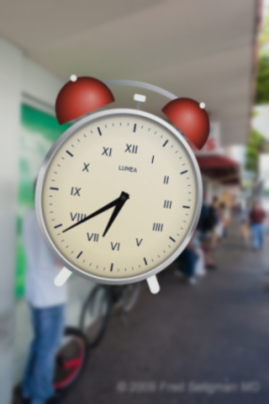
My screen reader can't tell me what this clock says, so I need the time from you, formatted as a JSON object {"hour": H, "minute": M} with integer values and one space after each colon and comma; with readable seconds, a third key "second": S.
{"hour": 6, "minute": 39}
